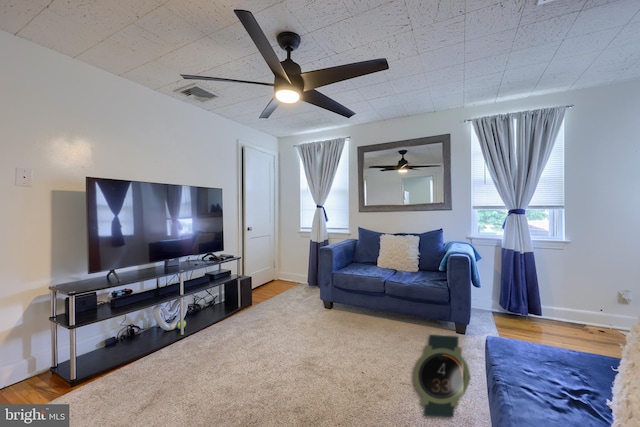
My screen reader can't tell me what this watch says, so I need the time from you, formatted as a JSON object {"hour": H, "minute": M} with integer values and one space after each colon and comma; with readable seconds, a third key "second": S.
{"hour": 4, "minute": 33}
